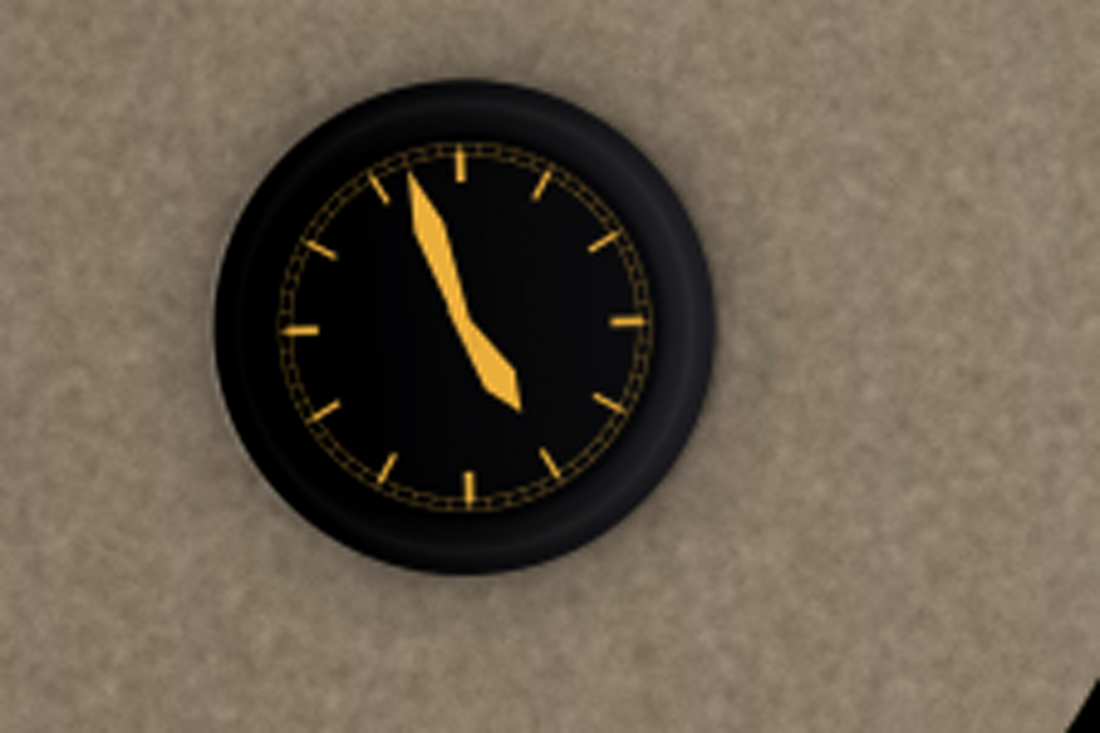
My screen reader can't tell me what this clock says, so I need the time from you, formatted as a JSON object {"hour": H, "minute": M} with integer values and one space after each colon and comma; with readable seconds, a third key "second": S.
{"hour": 4, "minute": 57}
